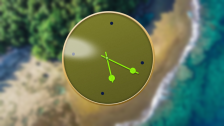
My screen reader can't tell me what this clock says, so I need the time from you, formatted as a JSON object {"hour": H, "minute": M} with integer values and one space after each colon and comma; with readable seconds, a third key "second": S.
{"hour": 5, "minute": 18}
